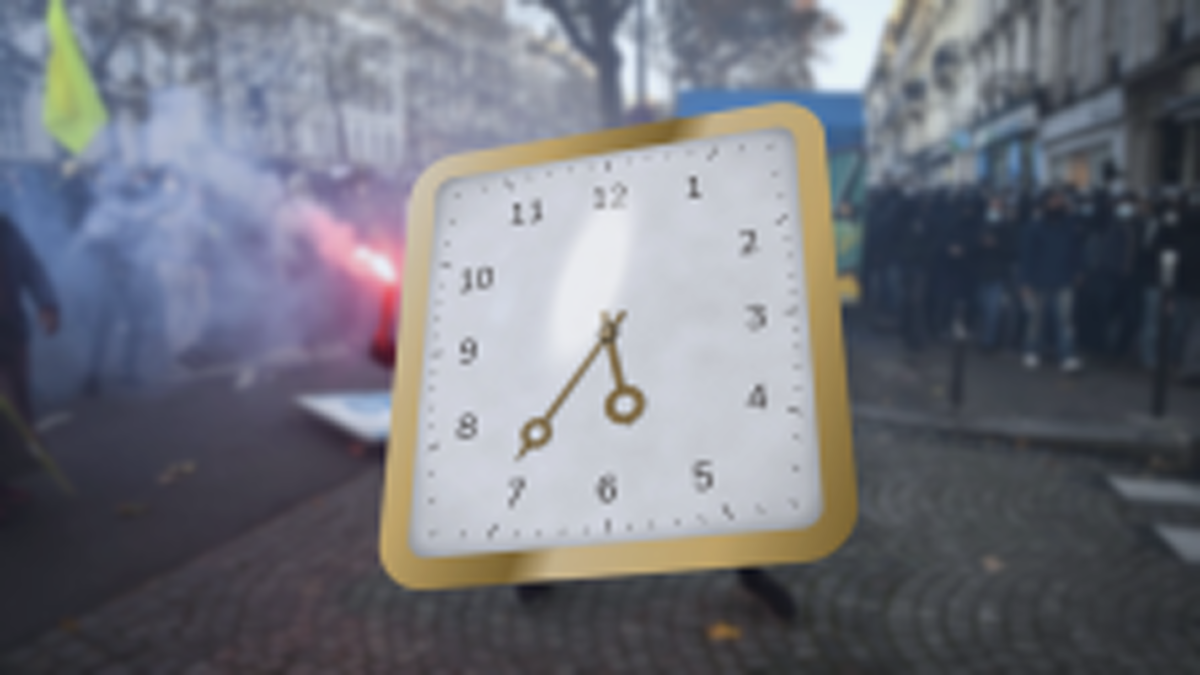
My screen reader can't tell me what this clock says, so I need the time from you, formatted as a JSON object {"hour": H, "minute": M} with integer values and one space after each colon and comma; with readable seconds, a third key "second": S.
{"hour": 5, "minute": 36}
